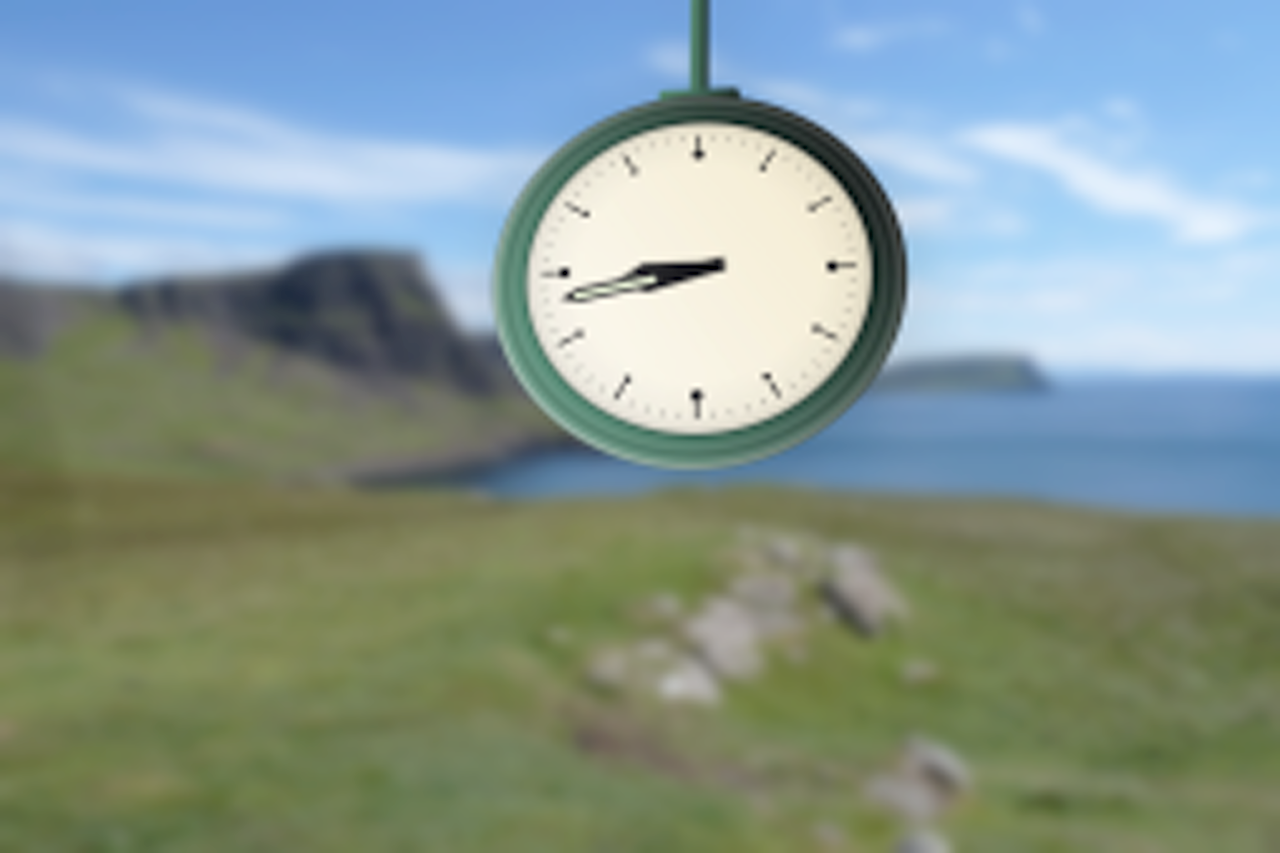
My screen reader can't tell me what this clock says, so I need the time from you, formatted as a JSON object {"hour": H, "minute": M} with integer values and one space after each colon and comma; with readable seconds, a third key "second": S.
{"hour": 8, "minute": 43}
